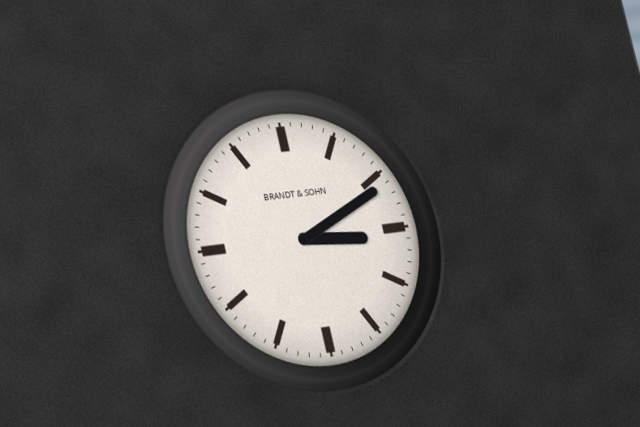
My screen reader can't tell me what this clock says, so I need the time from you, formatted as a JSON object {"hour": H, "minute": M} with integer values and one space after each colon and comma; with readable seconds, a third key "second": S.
{"hour": 3, "minute": 11}
